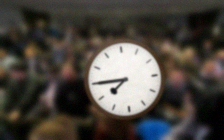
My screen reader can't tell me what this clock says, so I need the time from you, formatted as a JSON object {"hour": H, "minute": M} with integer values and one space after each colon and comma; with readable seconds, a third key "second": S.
{"hour": 7, "minute": 45}
